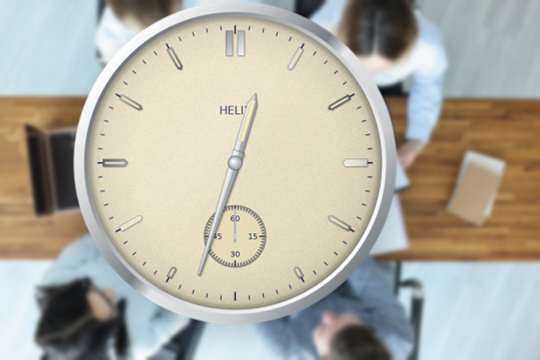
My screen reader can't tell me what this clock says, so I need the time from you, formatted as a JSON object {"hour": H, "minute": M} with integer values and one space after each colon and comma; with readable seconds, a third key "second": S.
{"hour": 12, "minute": 33}
